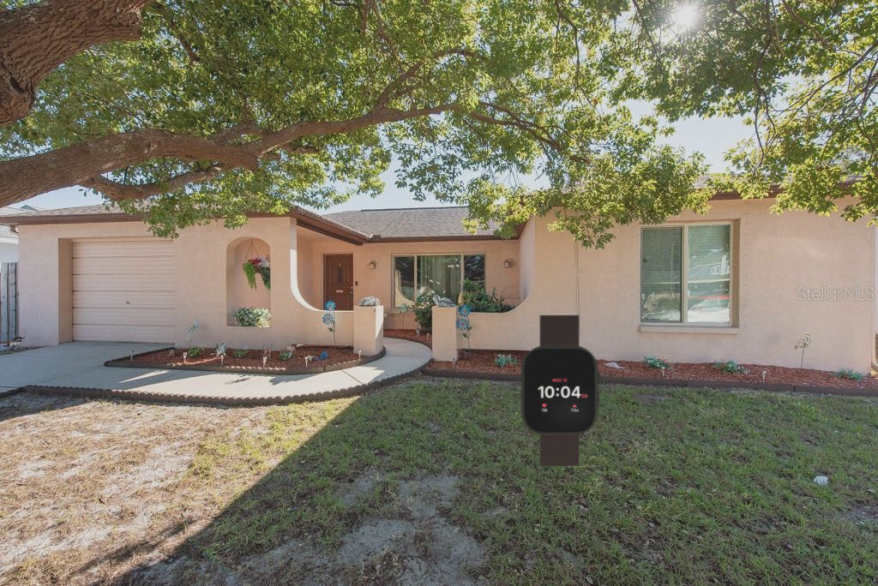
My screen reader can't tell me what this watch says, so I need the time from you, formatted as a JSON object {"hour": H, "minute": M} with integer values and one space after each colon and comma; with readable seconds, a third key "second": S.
{"hour": 10, "minute": 4}
